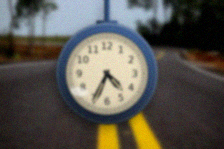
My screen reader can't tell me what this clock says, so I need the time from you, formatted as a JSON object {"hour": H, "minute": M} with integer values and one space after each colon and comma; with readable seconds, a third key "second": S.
{"hour": 4, "minute": 34}
